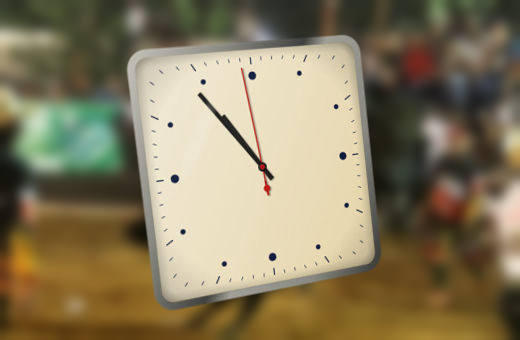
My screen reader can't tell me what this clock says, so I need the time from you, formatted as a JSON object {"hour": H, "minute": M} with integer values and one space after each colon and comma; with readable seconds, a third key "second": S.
{"hour": 10, "minute": 53, "second": 59}
